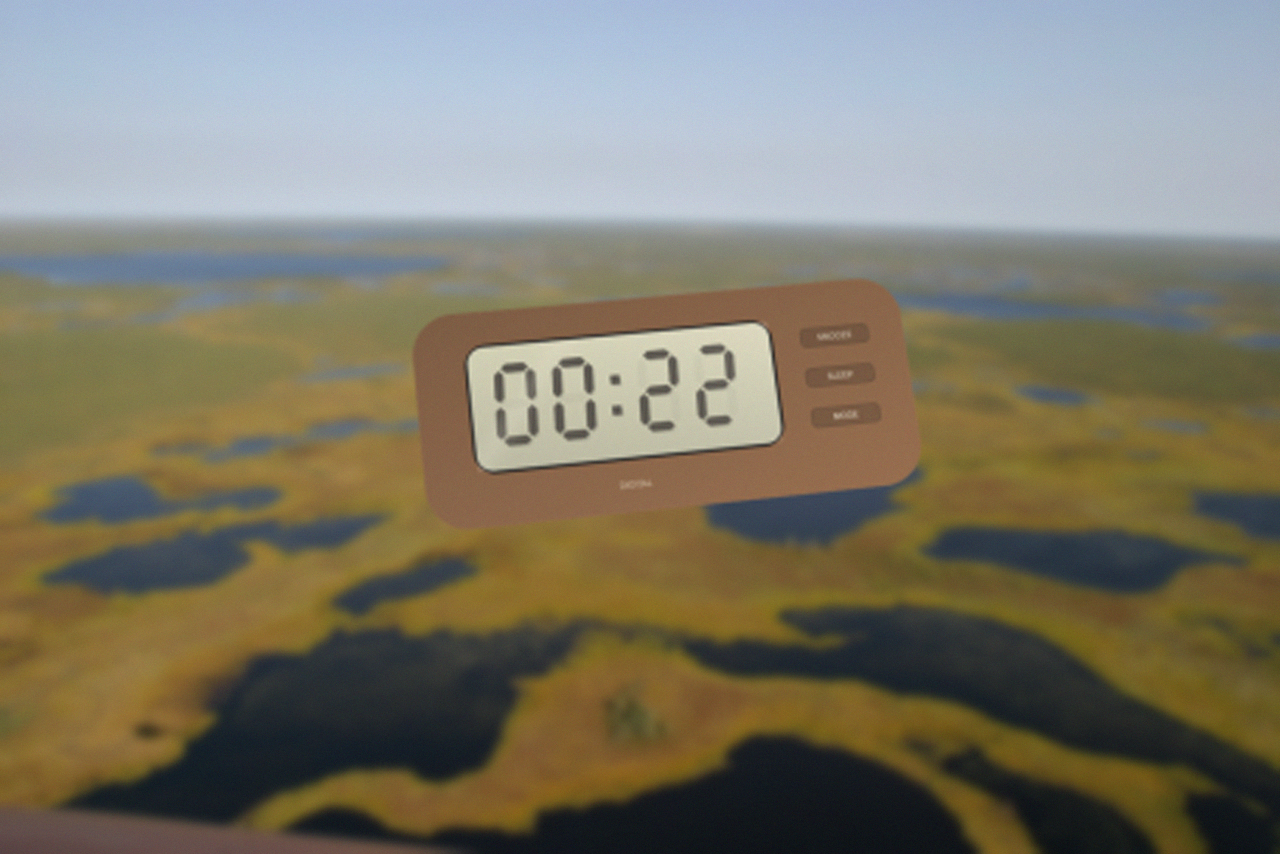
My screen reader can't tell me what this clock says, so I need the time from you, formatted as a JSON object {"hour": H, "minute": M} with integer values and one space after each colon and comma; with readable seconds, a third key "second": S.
{"hour": 0, "minute": 22}
